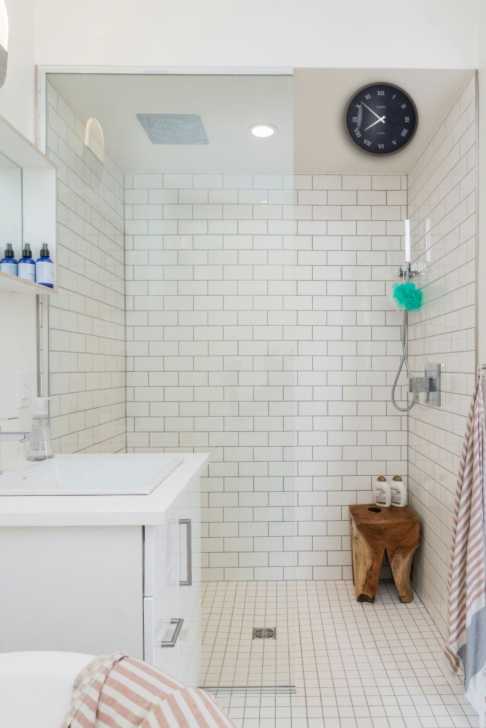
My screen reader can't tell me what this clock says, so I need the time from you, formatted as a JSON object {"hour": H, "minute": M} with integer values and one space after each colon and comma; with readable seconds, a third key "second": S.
{"hour": 7, "minute": 52}
